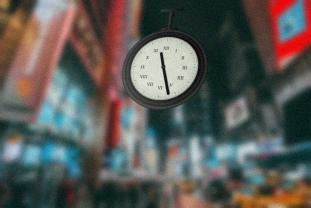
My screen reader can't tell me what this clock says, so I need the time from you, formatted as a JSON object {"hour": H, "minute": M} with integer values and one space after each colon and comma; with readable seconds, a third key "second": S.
{"hour": 11, "minute": 27}
